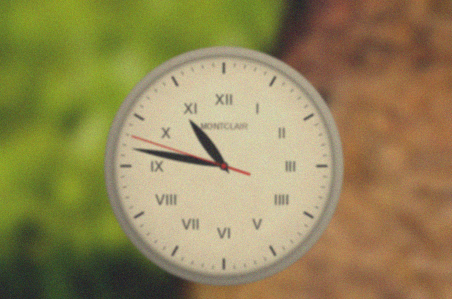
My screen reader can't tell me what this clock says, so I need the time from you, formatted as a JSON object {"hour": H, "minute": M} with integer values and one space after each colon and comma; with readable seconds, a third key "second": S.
{"hour": 10, "minute": 46, "second": 48}
